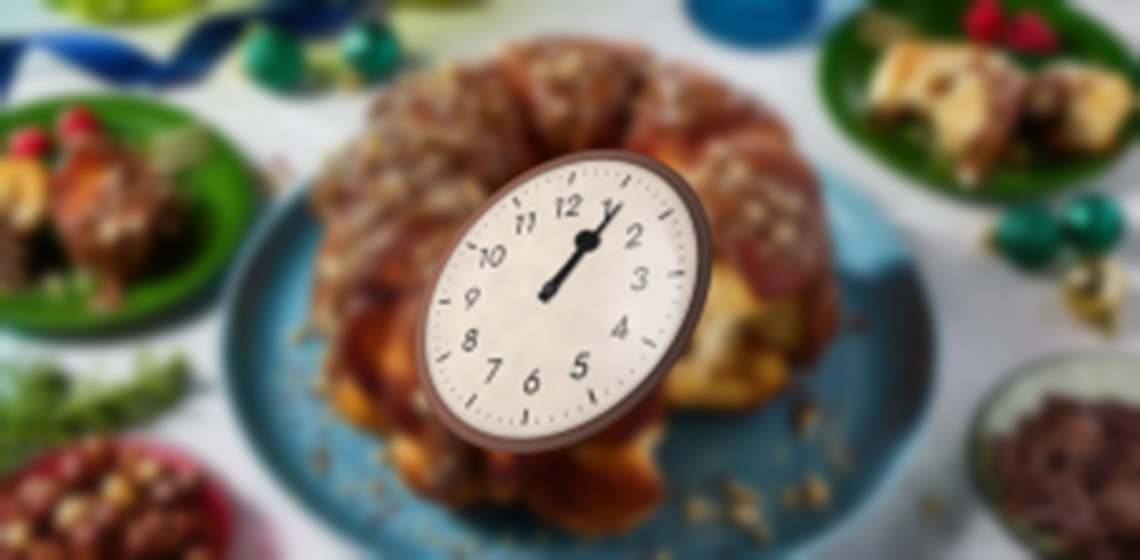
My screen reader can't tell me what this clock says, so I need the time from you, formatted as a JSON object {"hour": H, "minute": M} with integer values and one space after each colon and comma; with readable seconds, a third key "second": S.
{"hour": 1, "minute": 6}
